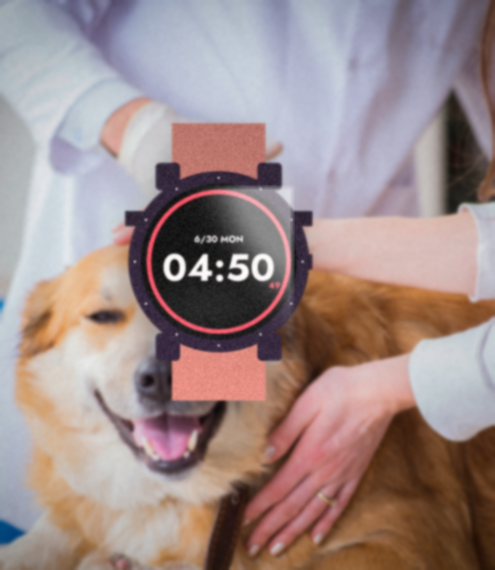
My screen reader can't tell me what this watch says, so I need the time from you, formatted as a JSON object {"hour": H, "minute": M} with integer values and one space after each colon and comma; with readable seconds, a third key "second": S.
{"hour": 4, "minute": 50}
